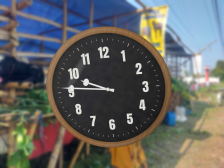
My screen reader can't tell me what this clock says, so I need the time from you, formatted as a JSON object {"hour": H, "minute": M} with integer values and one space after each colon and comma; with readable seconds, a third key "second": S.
{"hour": 9, "minute": 46}
